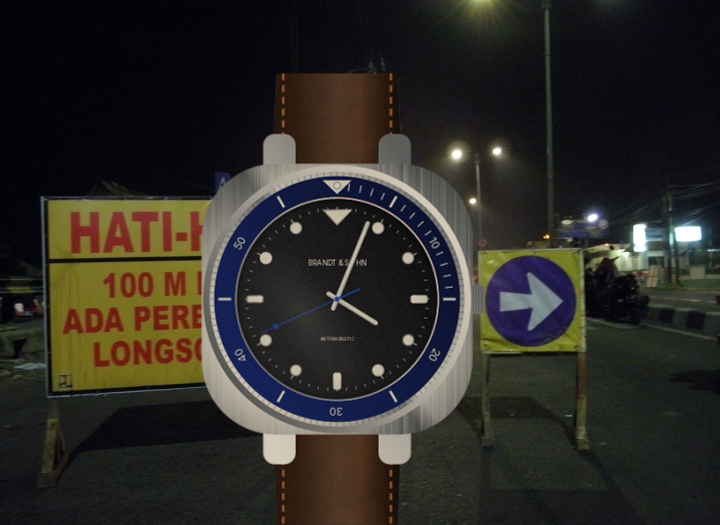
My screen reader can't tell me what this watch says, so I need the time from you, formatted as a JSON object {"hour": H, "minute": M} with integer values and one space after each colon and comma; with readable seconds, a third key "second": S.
{"hour": 4, "minute": 3, "second": 41}
